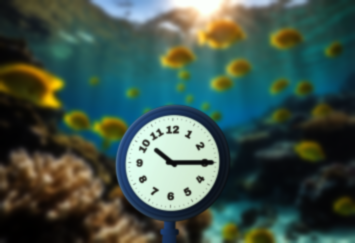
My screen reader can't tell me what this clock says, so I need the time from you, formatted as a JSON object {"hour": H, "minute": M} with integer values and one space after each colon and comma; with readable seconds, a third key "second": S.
{"hour": 10, "minute": 15}
